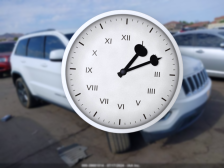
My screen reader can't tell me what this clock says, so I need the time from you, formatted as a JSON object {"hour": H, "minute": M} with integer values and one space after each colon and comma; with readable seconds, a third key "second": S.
{"hour": 1, "minute": 11}
